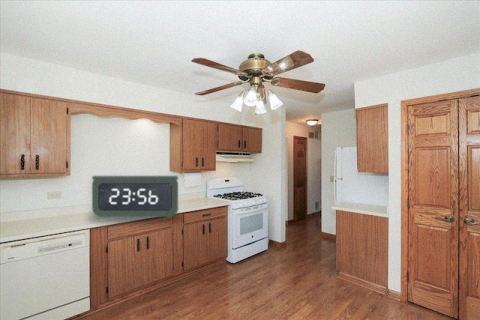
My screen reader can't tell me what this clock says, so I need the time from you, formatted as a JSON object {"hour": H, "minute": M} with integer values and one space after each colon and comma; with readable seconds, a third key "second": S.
{"hour": 23, "minute": 56}
